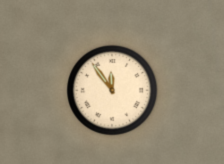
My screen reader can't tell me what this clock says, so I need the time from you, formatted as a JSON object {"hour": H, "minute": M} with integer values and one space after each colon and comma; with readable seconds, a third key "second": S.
{"hour": 11, "minute": 54}
